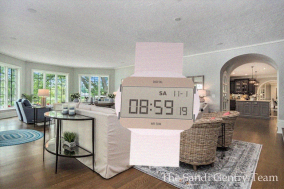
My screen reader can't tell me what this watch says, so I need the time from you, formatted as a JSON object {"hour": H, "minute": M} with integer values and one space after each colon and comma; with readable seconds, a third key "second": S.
{"hour": 8, "minute": 59, "second": 19}
